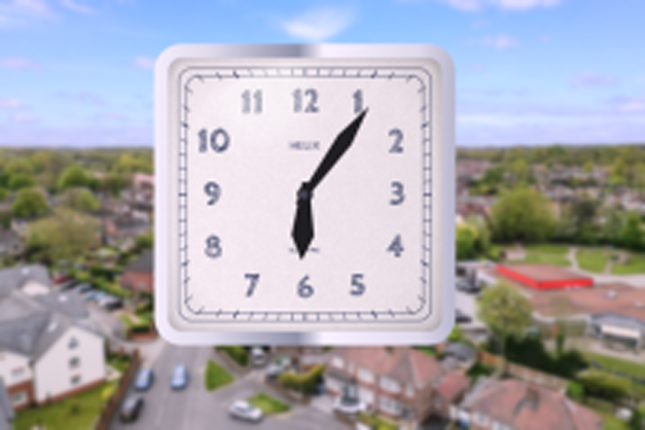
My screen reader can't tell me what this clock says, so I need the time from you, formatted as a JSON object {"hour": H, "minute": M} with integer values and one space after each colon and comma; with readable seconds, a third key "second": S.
{"hour": 6, "minute": 6}
